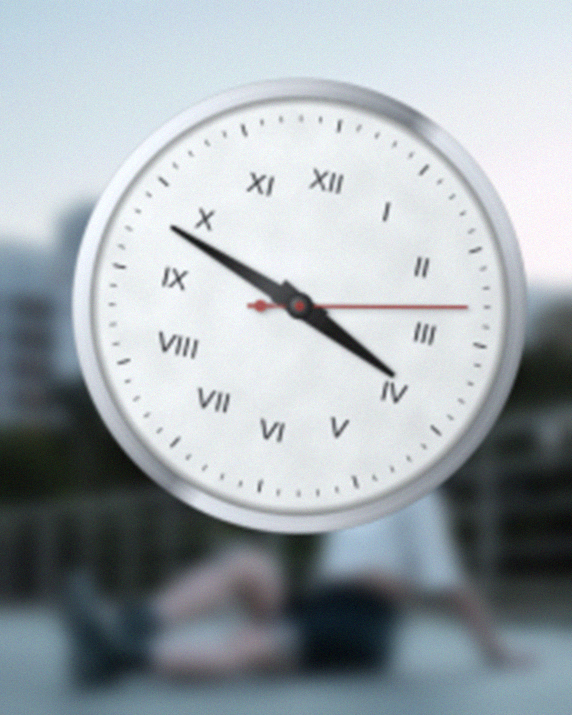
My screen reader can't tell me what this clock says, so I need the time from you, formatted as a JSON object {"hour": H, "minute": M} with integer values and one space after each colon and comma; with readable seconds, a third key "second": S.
{"hour": 3, "minute": 48, "second": 13}
